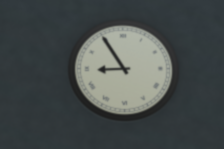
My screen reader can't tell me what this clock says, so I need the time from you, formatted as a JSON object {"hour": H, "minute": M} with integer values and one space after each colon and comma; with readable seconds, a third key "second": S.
{"hour": 8, "minute": 55}
